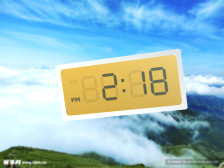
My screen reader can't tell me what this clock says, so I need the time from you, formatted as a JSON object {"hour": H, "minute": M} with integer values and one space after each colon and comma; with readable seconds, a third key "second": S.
{"hour": 2, "minute": 18}
